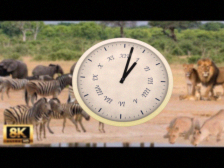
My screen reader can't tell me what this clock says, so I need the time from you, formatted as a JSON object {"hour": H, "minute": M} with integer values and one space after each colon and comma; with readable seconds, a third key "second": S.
{"hour": 1, "minute": 2}
